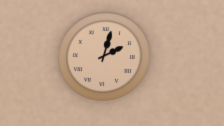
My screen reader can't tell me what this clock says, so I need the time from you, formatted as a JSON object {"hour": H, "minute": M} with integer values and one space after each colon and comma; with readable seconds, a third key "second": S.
{"hour": 2, "minute": 2}
